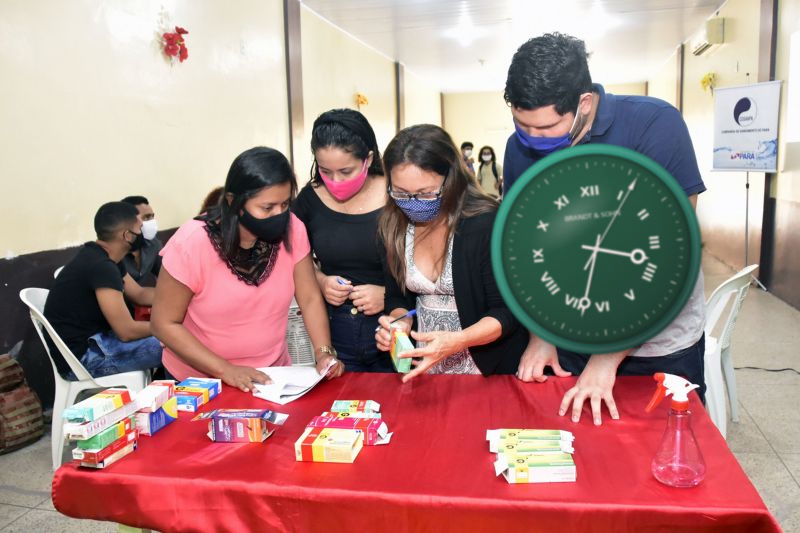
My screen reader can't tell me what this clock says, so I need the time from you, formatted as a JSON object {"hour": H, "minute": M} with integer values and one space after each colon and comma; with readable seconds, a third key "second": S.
{"hour": 3, "minute": 33, "second": 6}
